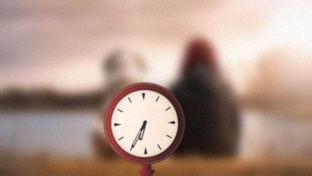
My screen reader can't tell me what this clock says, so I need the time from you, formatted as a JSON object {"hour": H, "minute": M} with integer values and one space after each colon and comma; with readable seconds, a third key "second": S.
{"hour": 6, "minute": 35}
